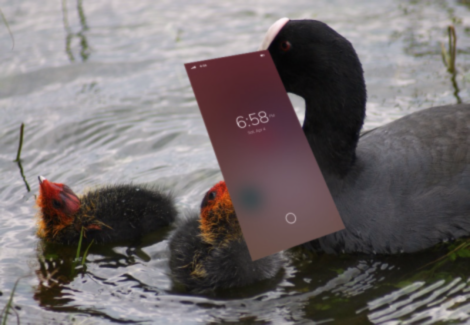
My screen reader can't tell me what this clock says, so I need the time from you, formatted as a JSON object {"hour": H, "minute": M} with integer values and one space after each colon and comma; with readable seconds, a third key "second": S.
{"hour": 6, "minute": 58}
